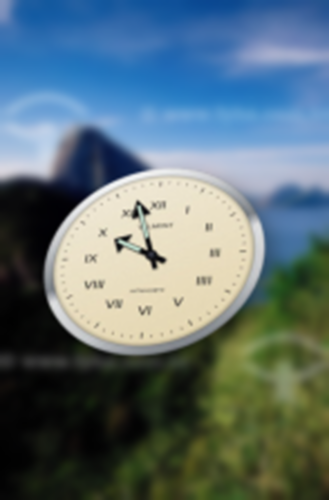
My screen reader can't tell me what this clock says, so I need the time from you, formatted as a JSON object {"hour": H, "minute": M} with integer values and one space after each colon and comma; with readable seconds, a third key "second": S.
{"hour": 9, "minute": 57}
